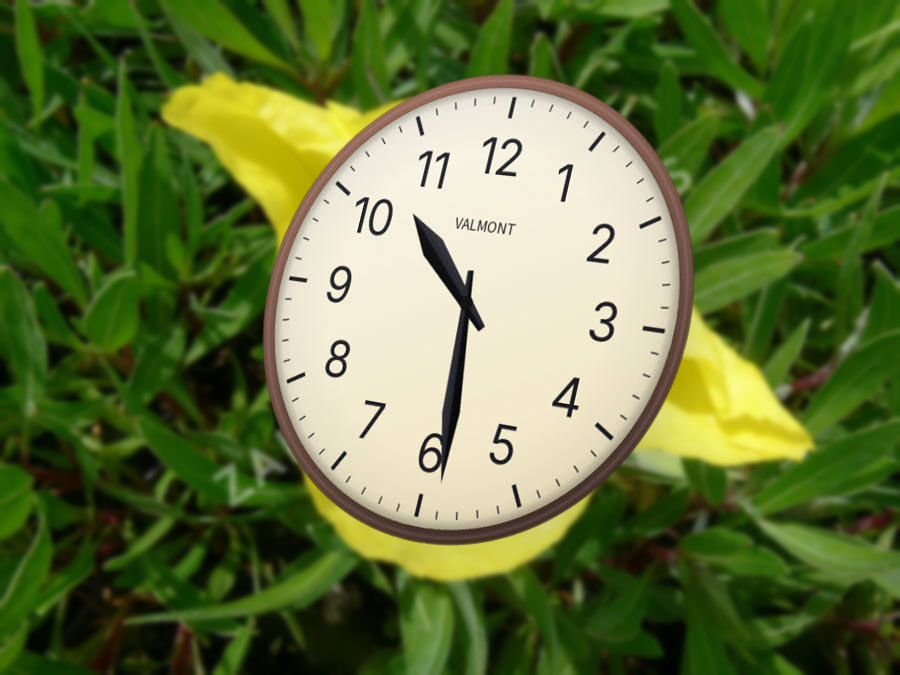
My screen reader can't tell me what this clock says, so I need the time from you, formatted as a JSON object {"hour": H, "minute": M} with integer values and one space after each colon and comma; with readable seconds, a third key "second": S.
{"hour": 10, "minute": 29}
